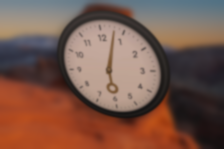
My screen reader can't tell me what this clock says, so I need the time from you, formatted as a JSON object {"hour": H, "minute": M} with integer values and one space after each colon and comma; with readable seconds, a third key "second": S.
{"hour": 6, "minute": 3}
